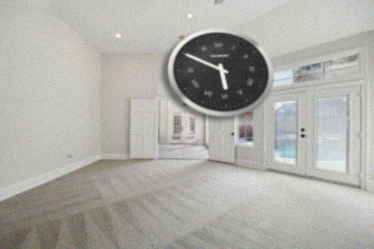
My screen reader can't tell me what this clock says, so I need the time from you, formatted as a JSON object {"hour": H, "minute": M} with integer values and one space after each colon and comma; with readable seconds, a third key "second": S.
{"hour": 5, "minute": 50}
